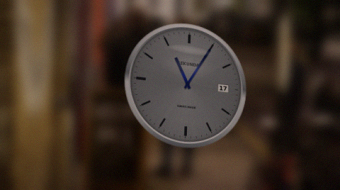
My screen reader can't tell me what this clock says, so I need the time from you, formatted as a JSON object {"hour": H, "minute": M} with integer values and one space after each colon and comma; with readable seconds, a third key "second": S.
{"hour": 11, "minute": 5}
